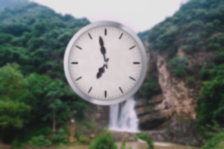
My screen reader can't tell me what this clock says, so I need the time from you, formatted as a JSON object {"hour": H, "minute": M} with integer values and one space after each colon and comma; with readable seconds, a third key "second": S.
{"hour": 6, "minute": 58}
